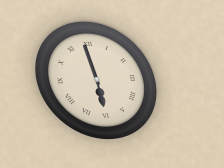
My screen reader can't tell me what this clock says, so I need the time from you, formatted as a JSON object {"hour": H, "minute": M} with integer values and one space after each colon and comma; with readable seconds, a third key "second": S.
{"hour": 5, "minute": 59}
